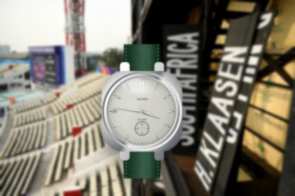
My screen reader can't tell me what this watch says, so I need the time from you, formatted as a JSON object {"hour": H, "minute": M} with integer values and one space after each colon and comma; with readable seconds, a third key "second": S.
{"hour": 3, "minute": 46}
